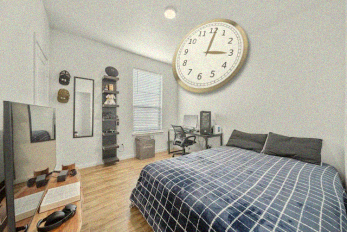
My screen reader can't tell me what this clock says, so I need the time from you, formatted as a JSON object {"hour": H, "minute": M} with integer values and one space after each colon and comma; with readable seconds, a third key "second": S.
{"hour": 3, "minute": 1}
